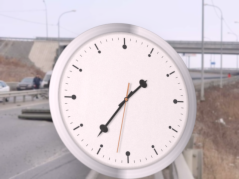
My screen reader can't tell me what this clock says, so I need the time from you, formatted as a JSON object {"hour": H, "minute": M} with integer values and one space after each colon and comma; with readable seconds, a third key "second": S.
{"hour": 1, "minute": 36, "second": 32}
